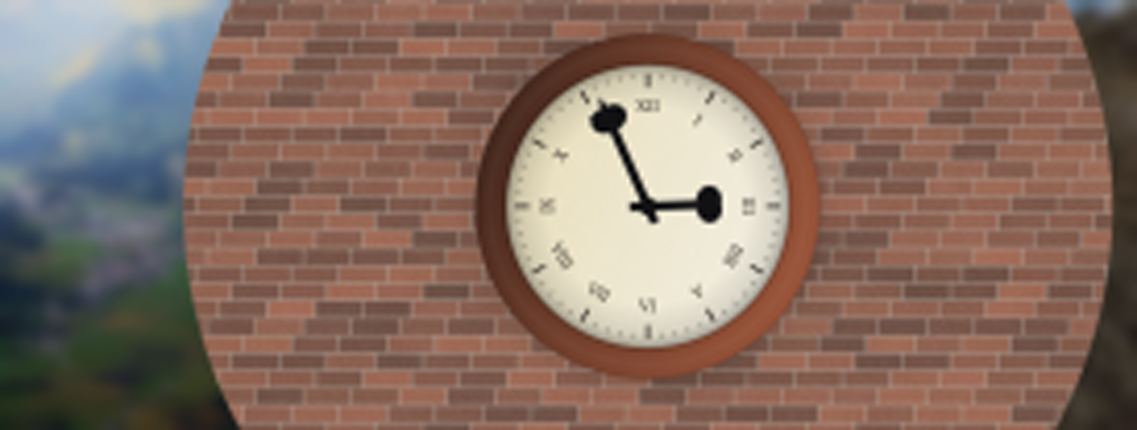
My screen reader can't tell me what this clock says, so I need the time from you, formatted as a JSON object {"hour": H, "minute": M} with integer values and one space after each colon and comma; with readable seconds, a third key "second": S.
{"hour": 2, "minute": 56}
